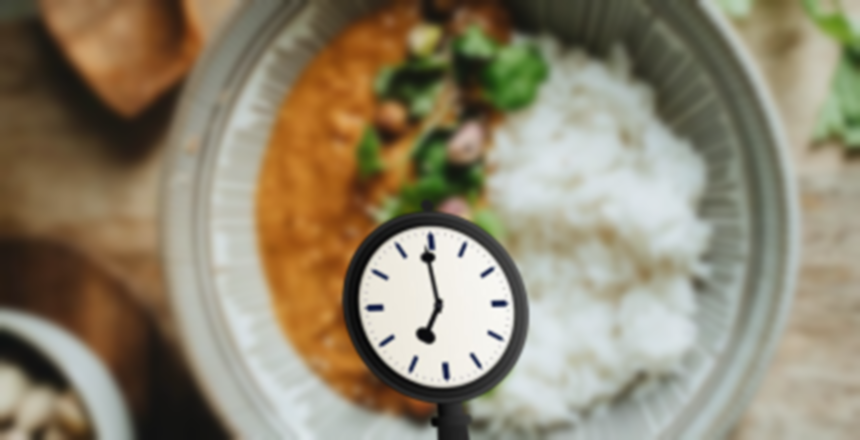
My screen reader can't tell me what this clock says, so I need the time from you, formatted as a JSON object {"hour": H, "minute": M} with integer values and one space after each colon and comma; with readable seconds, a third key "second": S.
{"hour": 6, "minute": 59}
